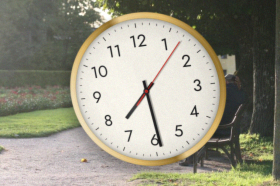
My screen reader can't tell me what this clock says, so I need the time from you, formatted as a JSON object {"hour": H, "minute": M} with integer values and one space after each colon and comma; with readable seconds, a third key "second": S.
{"hour": 7, "minute": 29, "second": 7}
